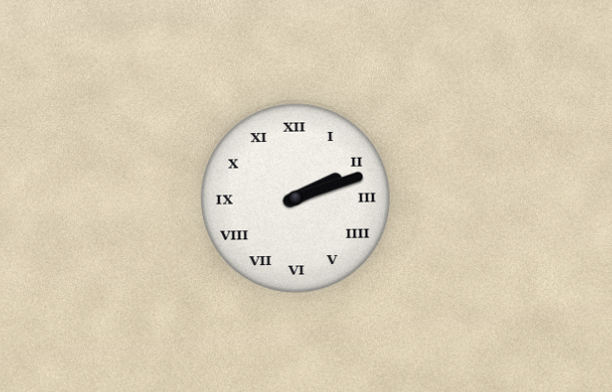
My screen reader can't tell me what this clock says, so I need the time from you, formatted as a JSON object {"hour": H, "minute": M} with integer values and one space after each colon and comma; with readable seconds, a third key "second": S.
{"hour": 2, "minute": 12}
